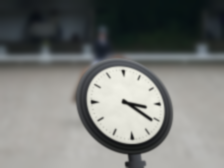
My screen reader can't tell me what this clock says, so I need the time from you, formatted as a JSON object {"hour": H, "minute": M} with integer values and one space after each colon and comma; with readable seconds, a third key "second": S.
{"hour": 3, "minute": 21}
